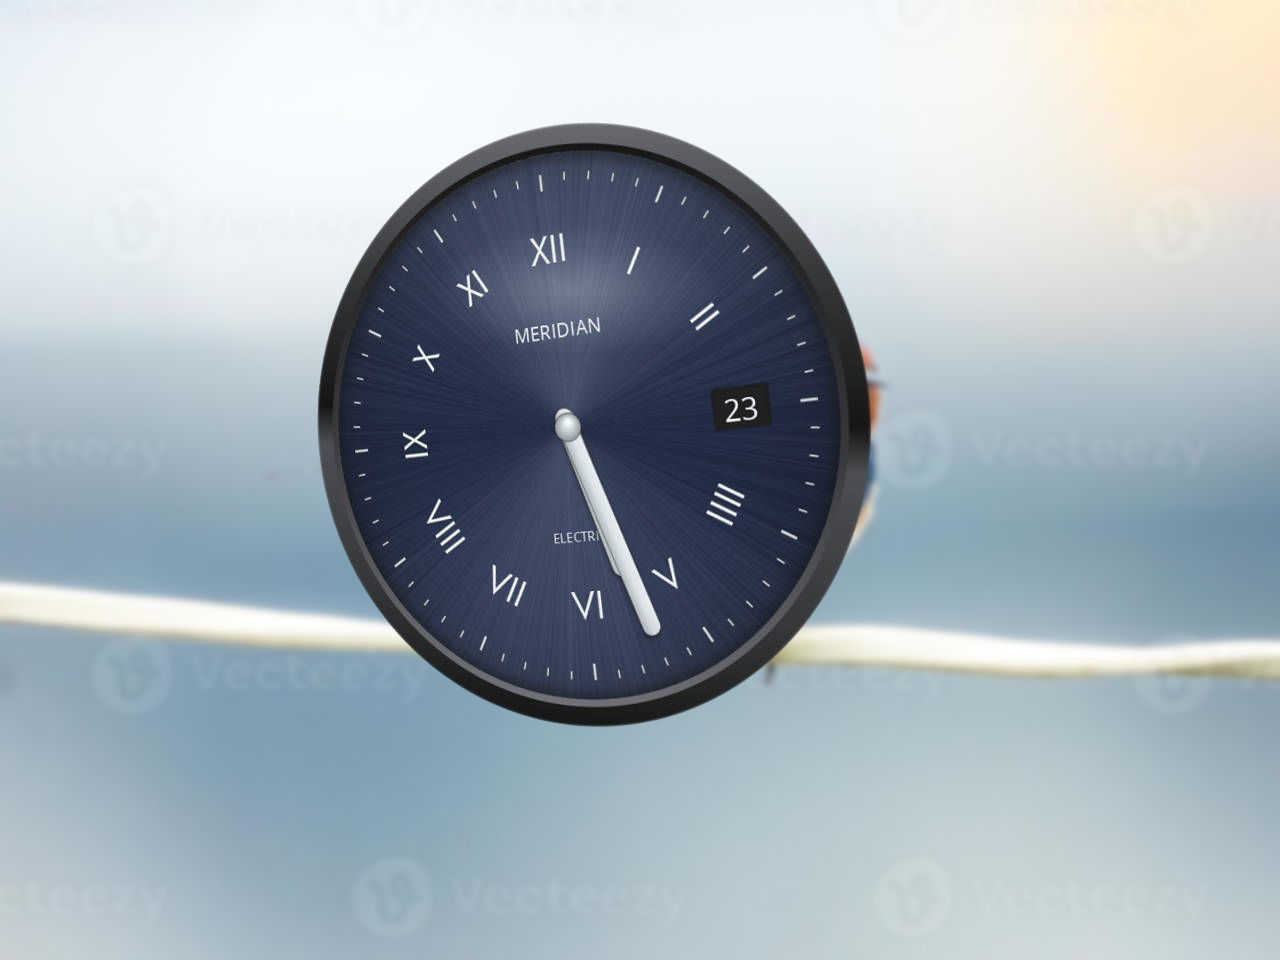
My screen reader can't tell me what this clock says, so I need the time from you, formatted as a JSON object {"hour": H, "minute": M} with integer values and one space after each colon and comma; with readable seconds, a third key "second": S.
{"hour": 5, "minute": 27}
